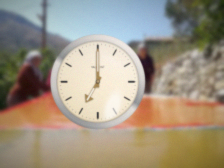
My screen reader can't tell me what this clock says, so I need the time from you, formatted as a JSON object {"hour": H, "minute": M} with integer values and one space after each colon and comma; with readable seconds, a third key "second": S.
{"hour": 7, "minute": 0}
